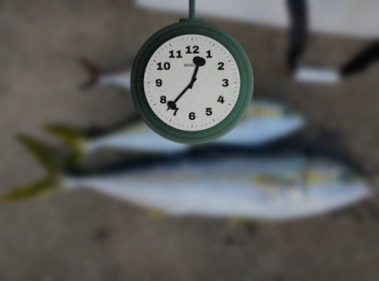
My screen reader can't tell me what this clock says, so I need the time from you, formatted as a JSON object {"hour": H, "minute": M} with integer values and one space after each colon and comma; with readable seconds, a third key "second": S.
{"hour": 12, "minute": 37}
